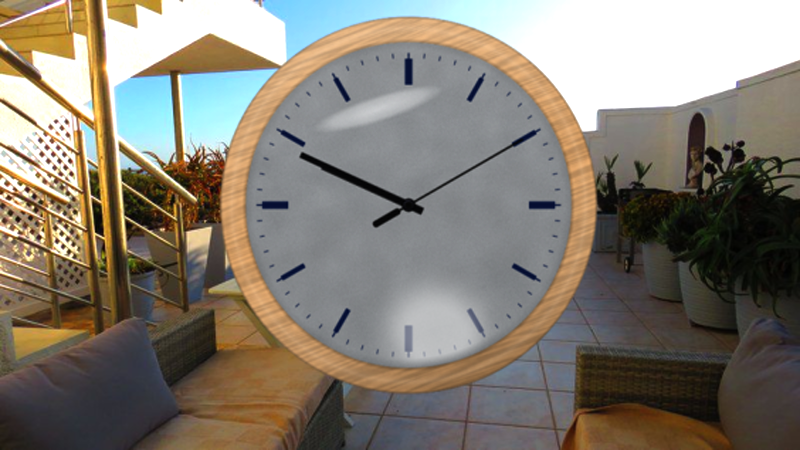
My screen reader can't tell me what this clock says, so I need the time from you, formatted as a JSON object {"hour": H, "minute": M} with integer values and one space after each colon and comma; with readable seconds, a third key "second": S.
{"hour": 9, "minute": 49, "second": 10}
